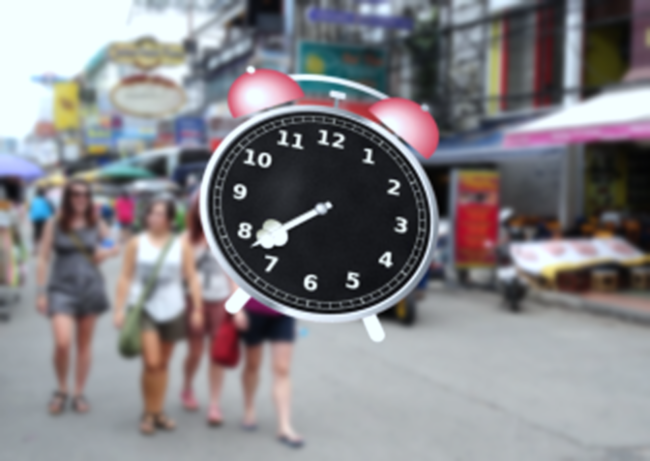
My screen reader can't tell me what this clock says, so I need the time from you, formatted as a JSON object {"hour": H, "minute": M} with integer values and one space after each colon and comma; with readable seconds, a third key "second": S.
{"hour": 7, "minute": 38}
